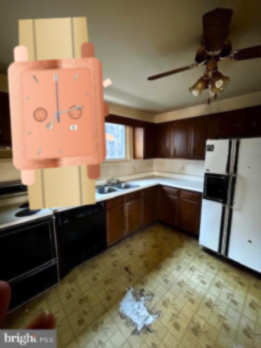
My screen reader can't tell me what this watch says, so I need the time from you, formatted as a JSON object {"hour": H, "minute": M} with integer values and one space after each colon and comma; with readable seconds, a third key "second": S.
{"hour": 7, "minute": 13}
